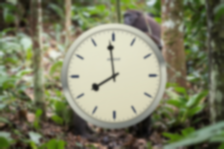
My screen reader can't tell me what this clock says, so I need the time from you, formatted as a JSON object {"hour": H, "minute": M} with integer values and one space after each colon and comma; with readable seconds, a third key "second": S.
{"hour": 7, "minute": 59}
